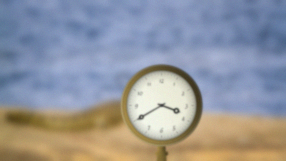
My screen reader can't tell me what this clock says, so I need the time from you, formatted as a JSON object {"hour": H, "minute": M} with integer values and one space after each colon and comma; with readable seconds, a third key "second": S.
{"hour": 3, "minute": 40}
